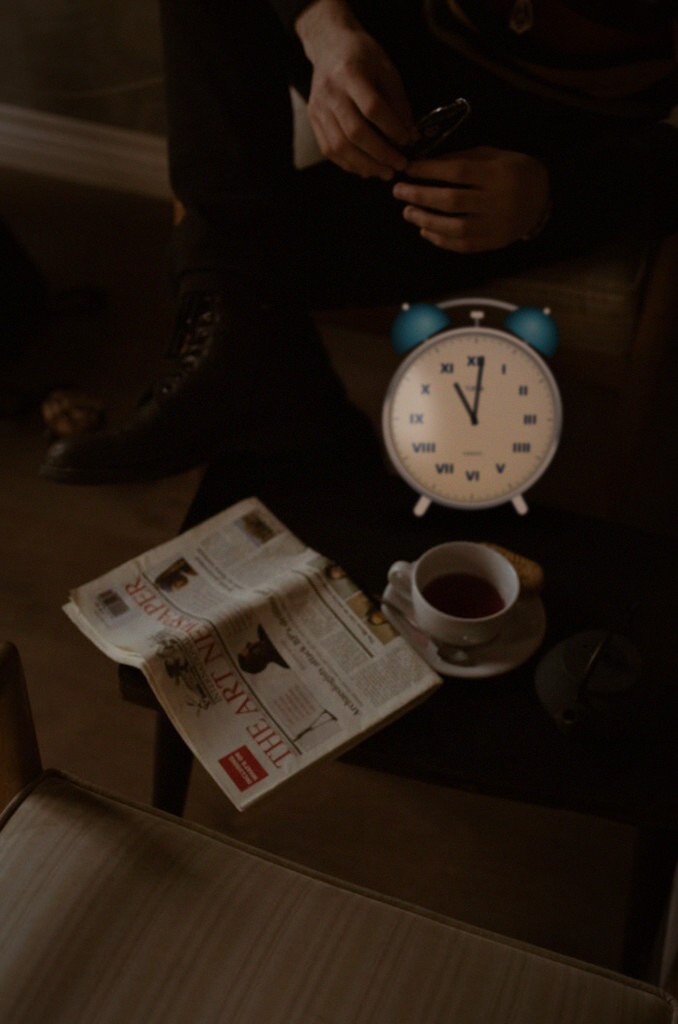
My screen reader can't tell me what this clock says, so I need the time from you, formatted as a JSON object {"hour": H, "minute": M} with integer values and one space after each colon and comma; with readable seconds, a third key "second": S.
{"hour": 11, "minute": 1}
